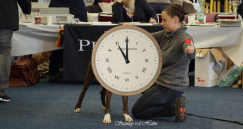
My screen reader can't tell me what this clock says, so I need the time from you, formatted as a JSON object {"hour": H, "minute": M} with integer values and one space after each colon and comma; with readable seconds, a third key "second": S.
{"hour": 11, "minute": 0}
